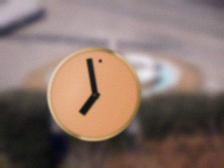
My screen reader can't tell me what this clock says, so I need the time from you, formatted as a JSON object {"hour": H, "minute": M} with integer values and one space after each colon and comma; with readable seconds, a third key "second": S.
{"hour": 6, "minute": 57}
